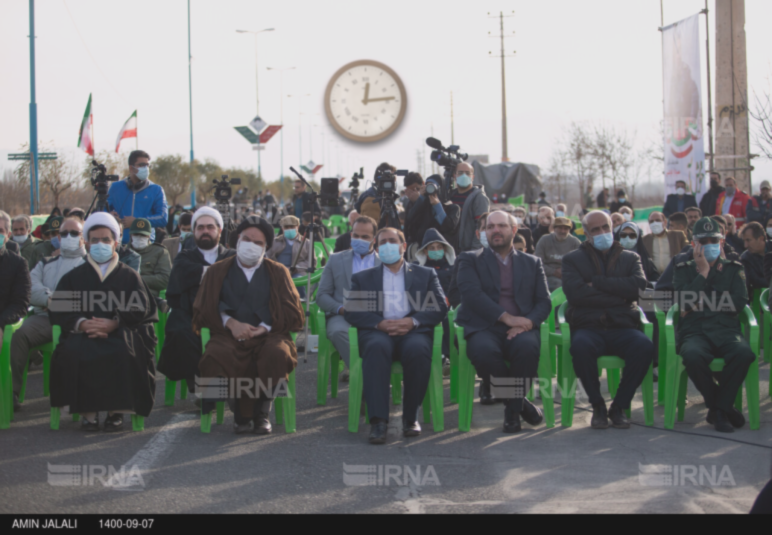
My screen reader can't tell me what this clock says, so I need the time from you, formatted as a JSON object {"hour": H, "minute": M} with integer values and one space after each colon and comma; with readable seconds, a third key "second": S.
{"hour": 12, "minute": 14}
